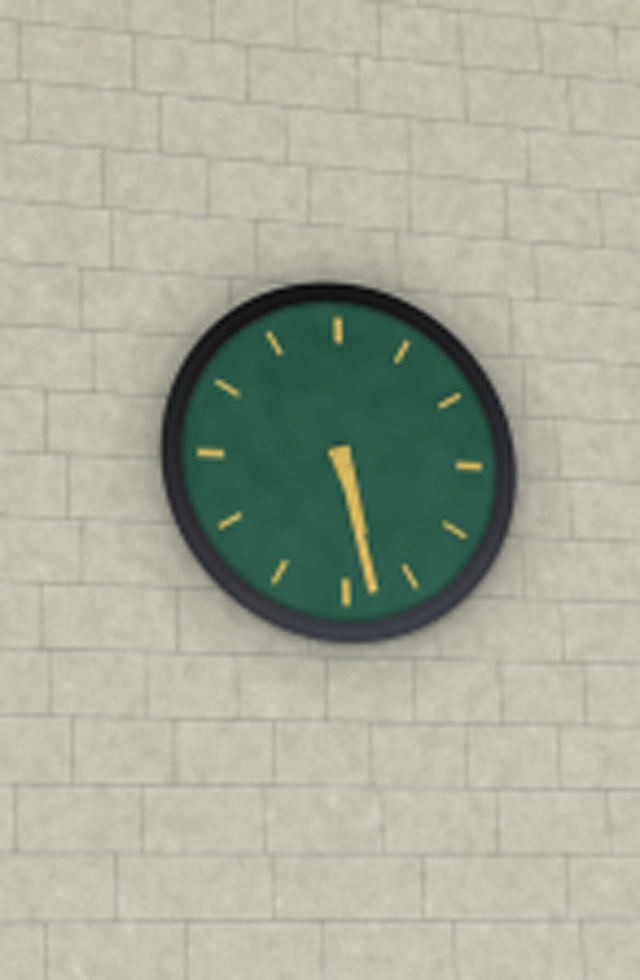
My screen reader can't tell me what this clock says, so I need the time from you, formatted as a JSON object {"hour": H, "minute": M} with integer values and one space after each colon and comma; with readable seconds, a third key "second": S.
{"hour": 5, "minute": 28}
